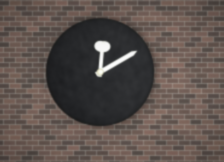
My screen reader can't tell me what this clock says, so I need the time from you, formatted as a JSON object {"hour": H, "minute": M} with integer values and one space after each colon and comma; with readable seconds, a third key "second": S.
{"hour": 12, "minute": 10}
